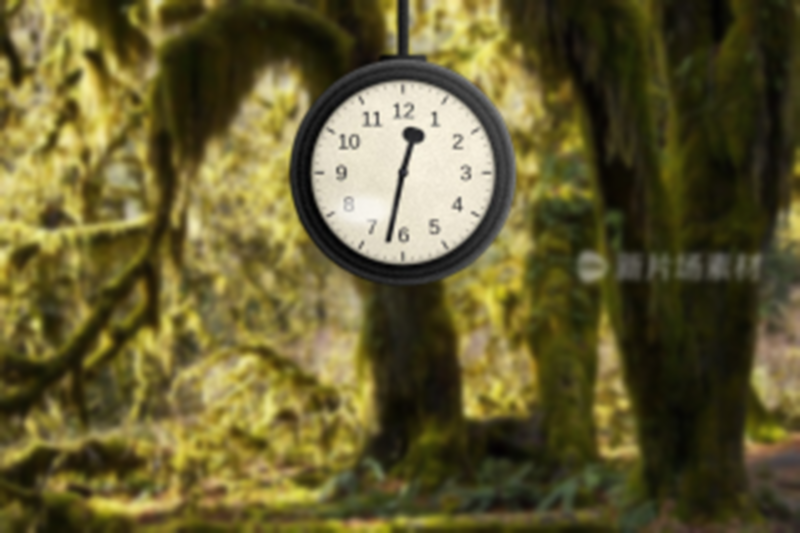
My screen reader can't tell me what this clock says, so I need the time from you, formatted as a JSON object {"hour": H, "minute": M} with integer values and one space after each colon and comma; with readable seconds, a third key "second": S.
{"hour": 12, "minute": 32}
